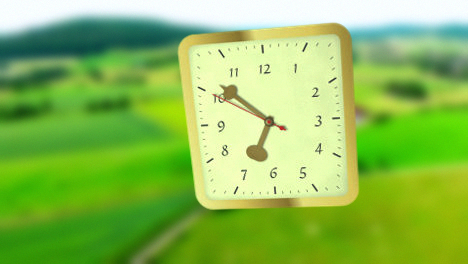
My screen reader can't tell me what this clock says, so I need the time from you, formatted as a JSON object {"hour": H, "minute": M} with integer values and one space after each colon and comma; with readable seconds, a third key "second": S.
{"hour": 6, "minute": 51, "second": 50}
